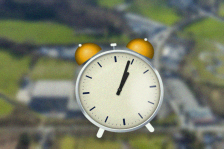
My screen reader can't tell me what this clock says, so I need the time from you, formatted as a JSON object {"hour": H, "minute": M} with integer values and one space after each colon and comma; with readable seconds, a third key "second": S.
{"hour": 1, "minute": 4}
